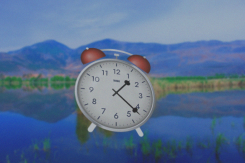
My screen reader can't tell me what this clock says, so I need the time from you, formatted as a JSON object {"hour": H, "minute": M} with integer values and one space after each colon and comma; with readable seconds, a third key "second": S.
{"hour": 1, "minute": 22}
